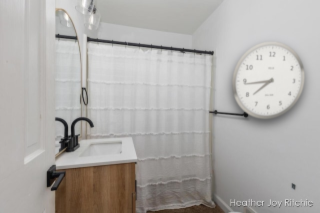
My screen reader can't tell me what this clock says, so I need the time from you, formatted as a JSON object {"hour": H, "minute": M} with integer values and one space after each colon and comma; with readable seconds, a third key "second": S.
{"hour": 7, "minute": 44}
